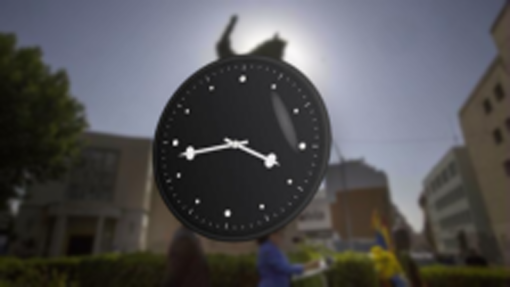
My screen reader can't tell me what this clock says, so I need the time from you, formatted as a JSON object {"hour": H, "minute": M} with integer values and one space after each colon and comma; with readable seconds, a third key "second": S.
{"hour": 3, "minute": 43}
